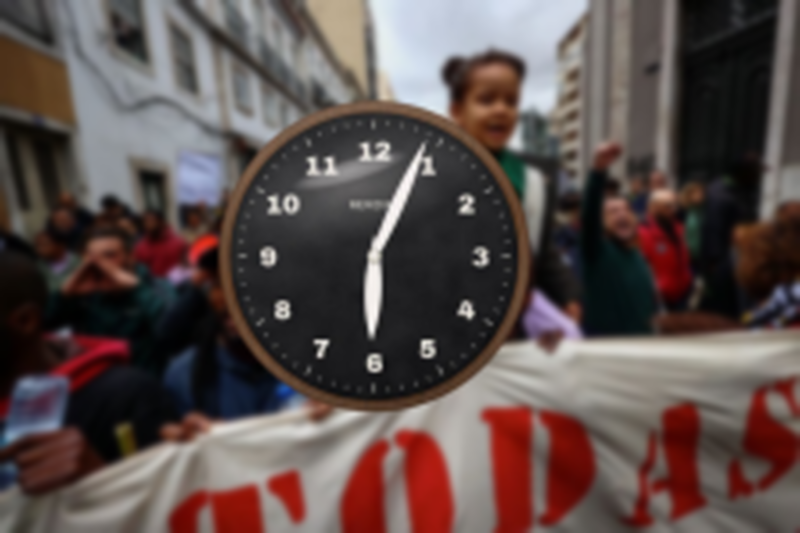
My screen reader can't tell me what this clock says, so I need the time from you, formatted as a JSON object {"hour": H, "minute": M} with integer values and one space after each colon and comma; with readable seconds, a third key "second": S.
{"hour": 6, "minute": 4}
